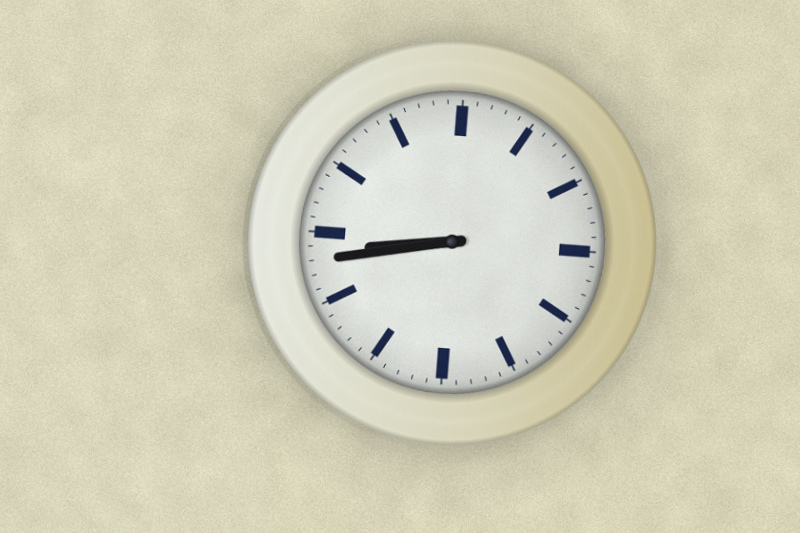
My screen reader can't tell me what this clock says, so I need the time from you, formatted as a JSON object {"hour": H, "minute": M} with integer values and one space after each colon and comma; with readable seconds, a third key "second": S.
{"hour": 8, "minute": 43}
